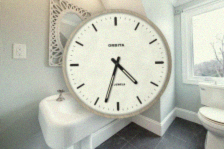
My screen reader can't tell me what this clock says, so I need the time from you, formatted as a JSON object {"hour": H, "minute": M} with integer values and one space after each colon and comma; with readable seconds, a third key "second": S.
{"hour": 4, "minute": 33}
